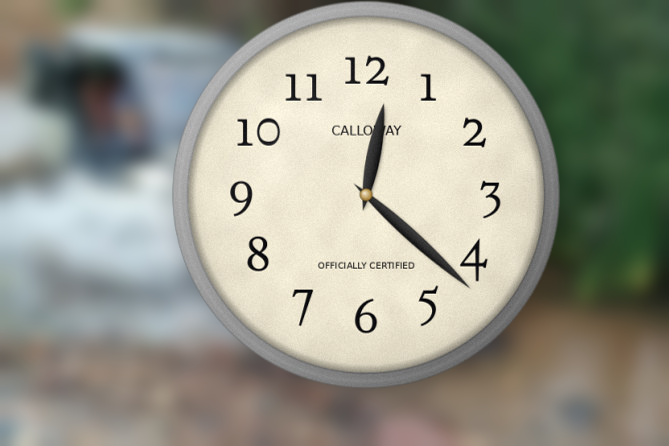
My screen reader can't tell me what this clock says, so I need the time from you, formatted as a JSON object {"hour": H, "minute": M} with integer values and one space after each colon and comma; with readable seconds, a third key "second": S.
{"hour": 12, "minute": 22}
